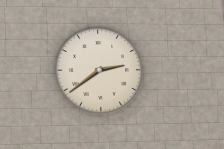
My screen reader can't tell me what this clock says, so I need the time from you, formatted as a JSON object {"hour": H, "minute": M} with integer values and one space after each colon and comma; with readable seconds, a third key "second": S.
{"hour": 2, "minute": 39}
